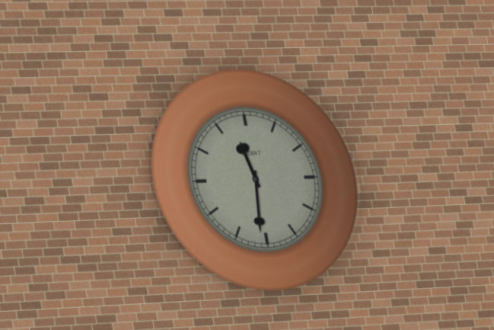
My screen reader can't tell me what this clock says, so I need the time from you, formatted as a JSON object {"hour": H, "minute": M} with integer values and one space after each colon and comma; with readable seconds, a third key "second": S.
{"hour": 11, "minute": 31}
